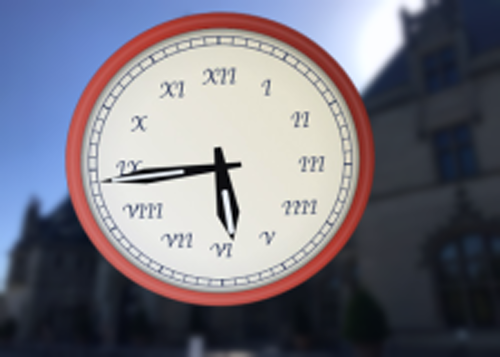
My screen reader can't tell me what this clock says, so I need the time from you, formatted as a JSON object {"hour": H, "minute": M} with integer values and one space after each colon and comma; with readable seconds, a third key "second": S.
{"hour": 5, "minute": 44}
